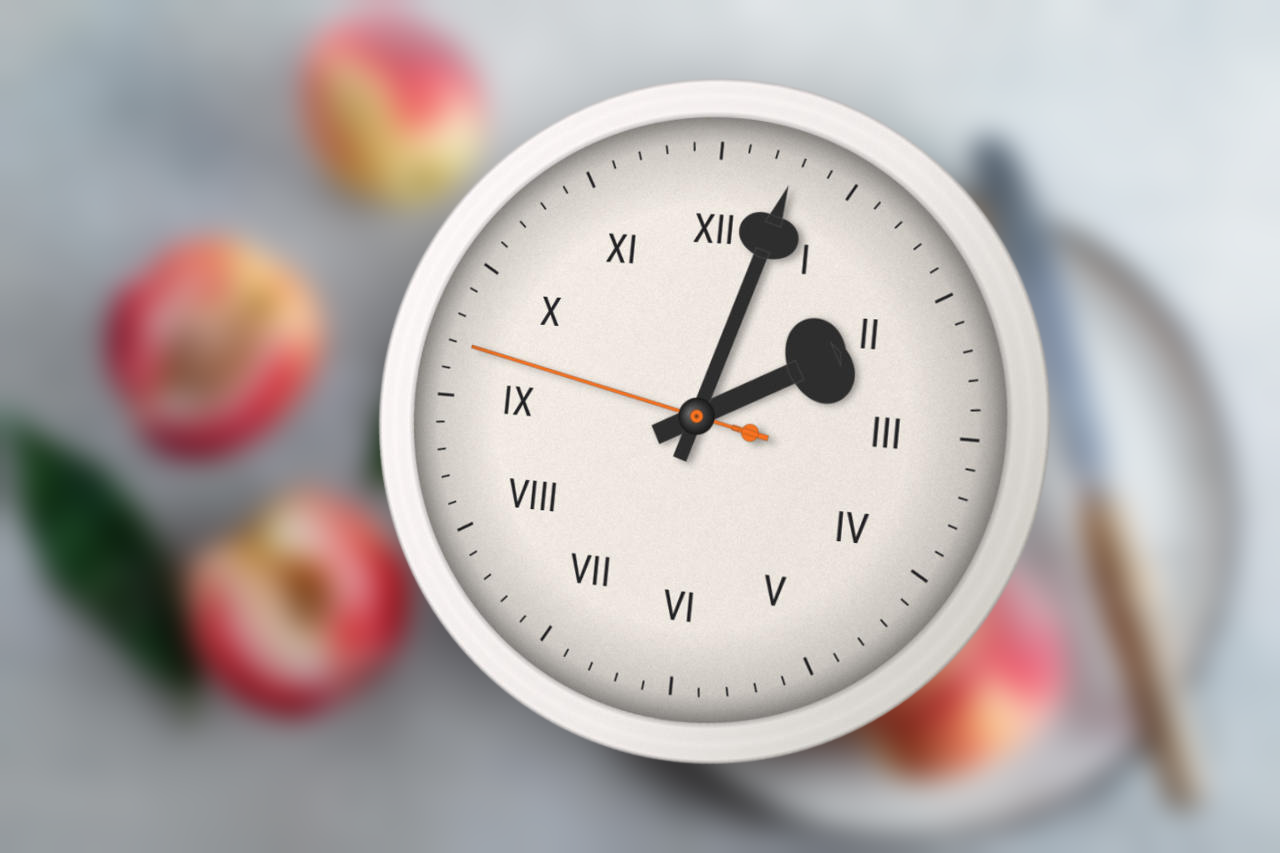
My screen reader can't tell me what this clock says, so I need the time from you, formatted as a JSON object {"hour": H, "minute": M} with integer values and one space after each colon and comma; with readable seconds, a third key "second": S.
{"hour": 2, "minute": 2, "second": 47}
